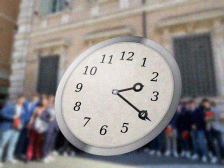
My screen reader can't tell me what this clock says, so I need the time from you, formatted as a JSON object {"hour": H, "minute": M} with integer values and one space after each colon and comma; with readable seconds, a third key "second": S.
{"hour": 2, "minute": 20}
